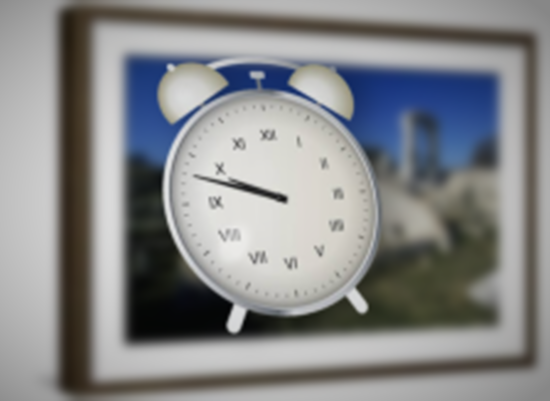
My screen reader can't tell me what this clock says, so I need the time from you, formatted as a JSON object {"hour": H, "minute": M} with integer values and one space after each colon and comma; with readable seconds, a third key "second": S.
{"hour": 9, "minute": 48}
